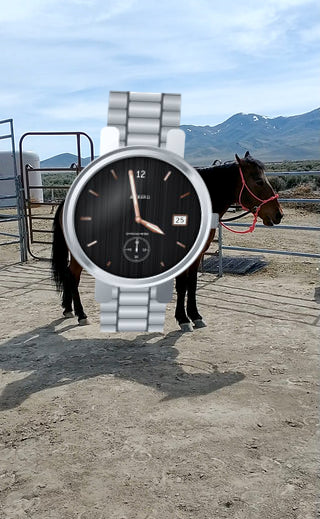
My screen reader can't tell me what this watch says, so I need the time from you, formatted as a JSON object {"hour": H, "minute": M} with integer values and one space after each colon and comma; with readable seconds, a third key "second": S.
{"hour": 3, "minute": 58}
